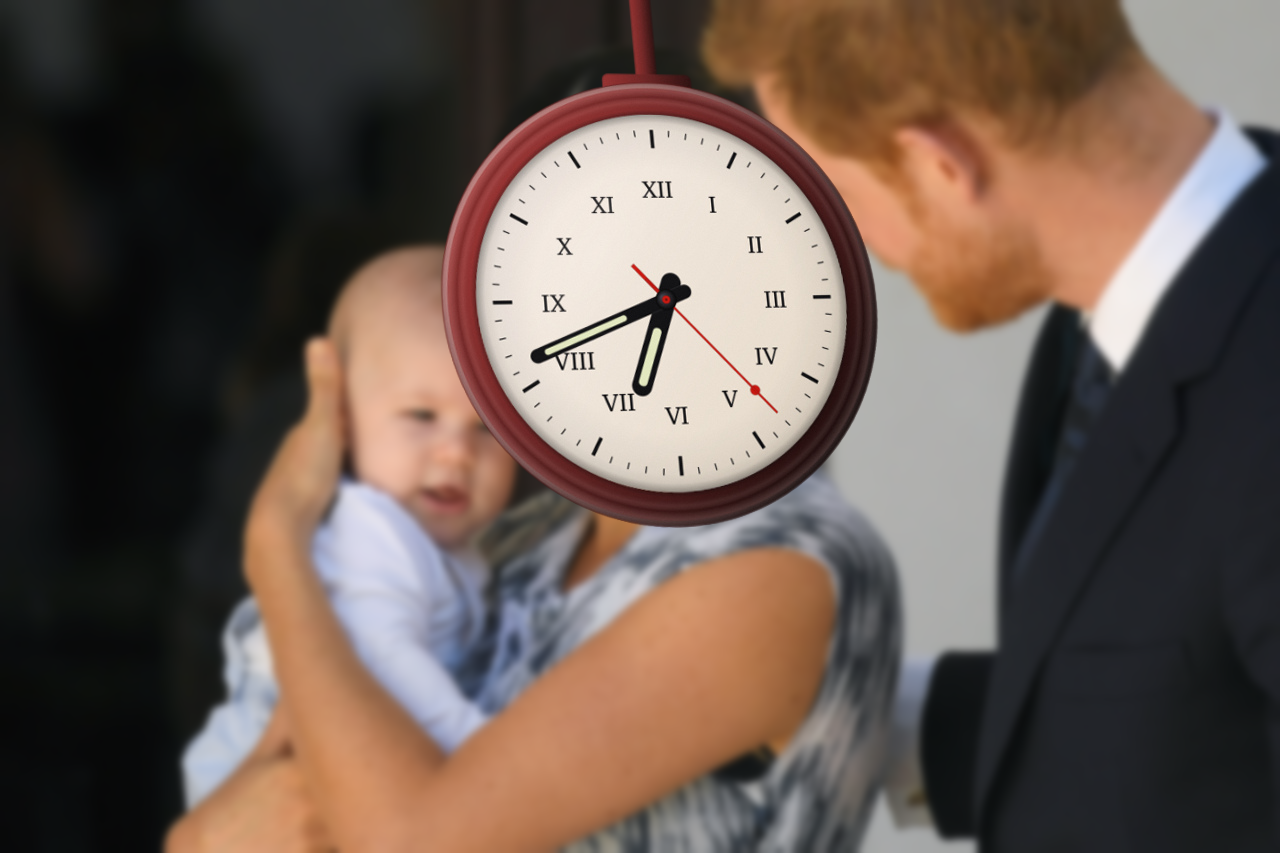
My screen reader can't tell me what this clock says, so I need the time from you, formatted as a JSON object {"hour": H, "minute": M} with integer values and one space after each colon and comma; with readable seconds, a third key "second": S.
{"hour": 6, "minute": 41, "second": 23}
